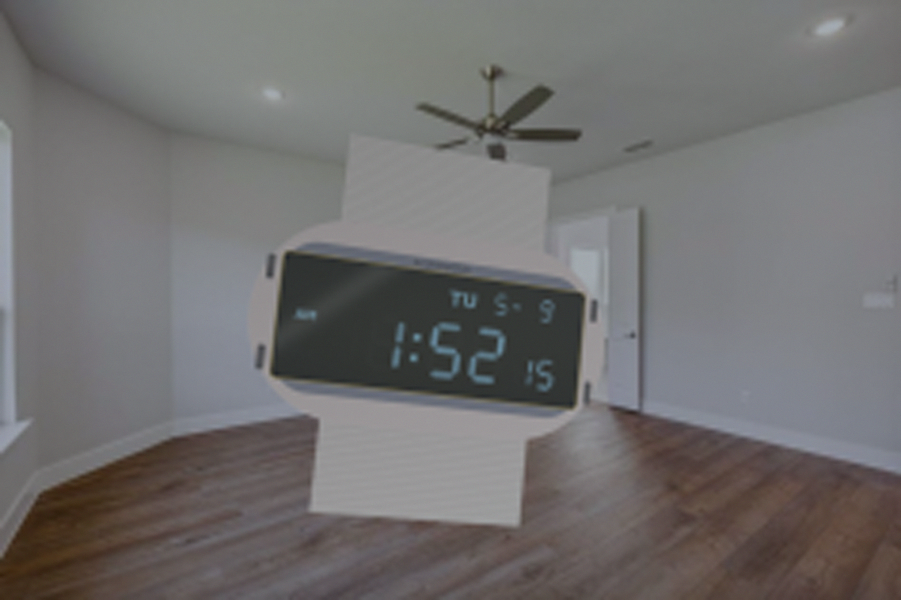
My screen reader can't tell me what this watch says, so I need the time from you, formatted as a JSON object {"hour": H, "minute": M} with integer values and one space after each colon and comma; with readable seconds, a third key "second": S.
{"hour": 1, "minute": 52, "second": 15}
